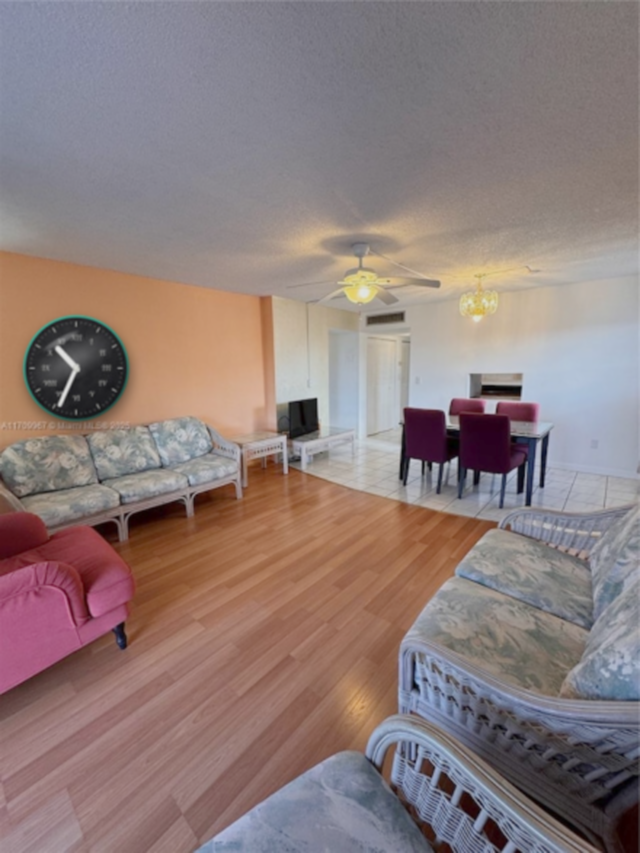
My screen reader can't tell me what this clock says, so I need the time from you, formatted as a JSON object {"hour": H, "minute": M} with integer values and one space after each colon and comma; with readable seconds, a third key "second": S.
{"hour": 10, "minute": 34}
